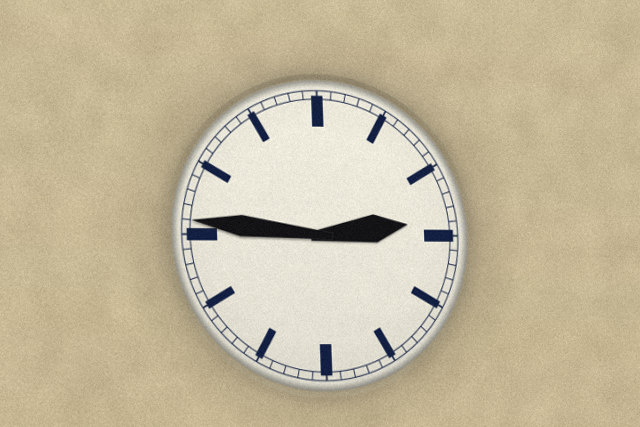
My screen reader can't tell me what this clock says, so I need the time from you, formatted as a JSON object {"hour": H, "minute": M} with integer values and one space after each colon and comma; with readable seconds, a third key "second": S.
{"hour": 2, "minute": 46}
